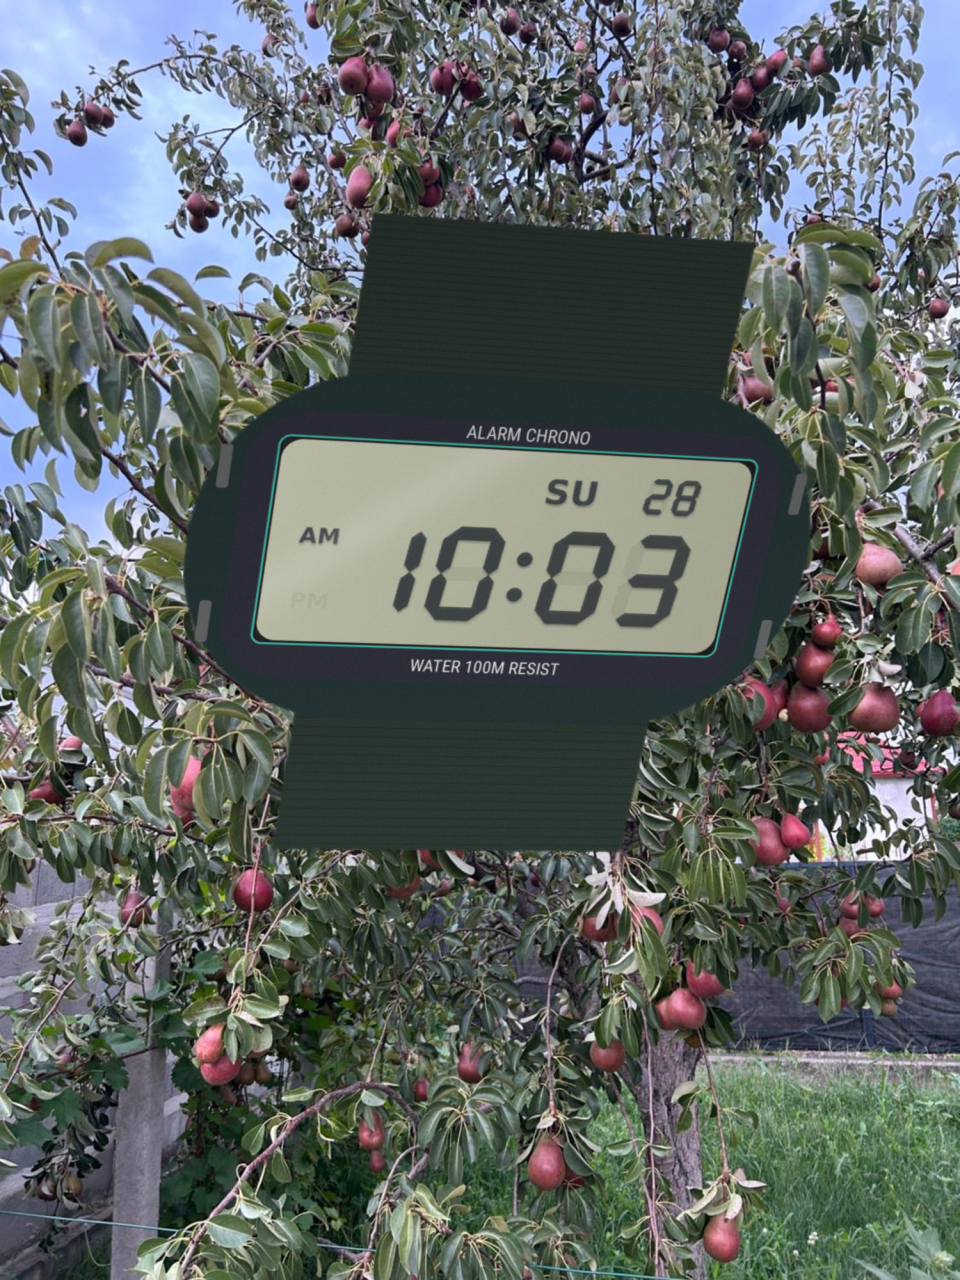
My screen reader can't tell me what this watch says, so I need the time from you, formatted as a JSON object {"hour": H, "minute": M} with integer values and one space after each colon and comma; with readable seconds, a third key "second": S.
{"hour": 10, "minute": 3}
